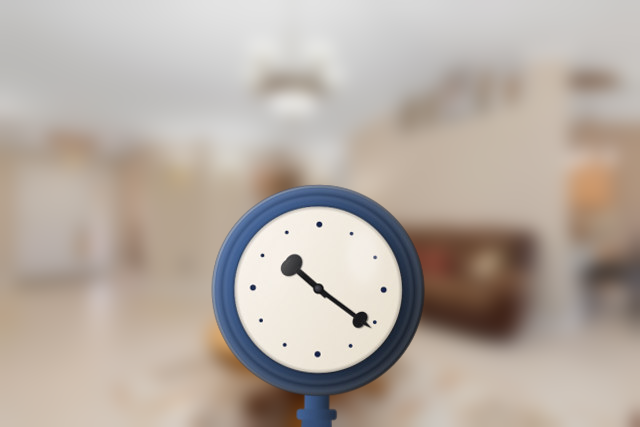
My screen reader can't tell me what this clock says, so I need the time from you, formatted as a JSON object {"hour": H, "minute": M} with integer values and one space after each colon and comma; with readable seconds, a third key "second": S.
{"hour": 10, "minute": 21}
